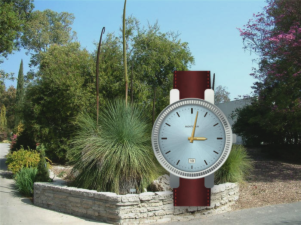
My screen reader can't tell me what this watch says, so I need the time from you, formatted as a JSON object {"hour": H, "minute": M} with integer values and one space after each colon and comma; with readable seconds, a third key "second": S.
{"hour": 3, "minute": 2}
